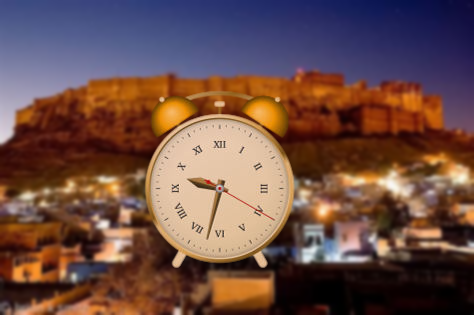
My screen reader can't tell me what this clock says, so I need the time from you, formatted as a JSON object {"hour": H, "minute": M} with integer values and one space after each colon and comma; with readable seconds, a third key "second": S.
{"hour": 9, "minute": 32, "second": 20}
